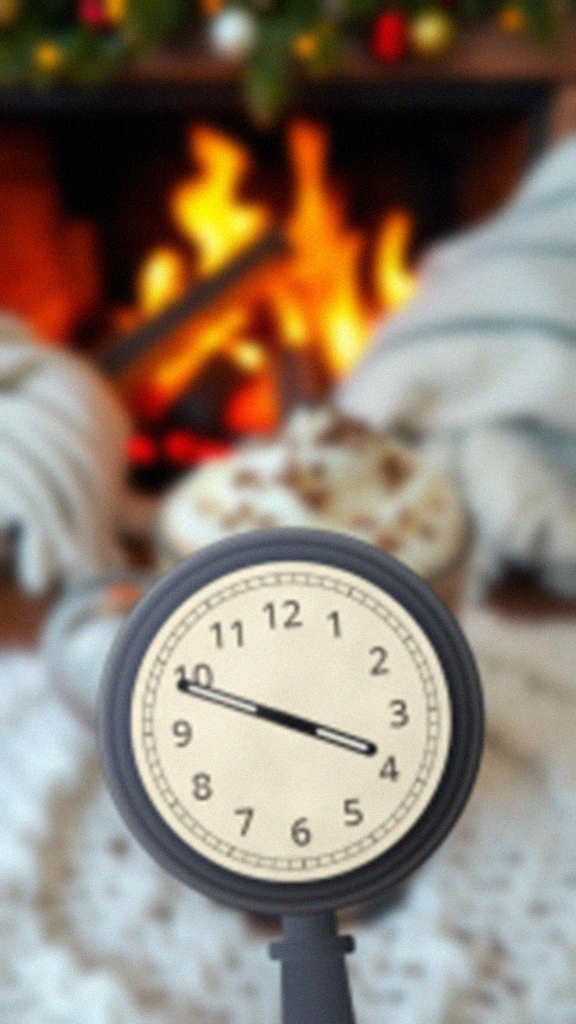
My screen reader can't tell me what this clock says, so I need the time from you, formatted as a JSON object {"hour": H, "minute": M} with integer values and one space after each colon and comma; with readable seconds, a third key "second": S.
{"hour": 3, "minute": 49}
